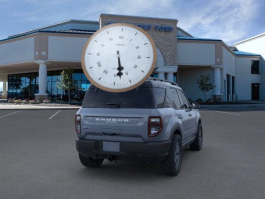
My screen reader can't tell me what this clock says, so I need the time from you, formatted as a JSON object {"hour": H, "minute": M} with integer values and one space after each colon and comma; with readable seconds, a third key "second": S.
{"hour": 5, "minute": 28}
